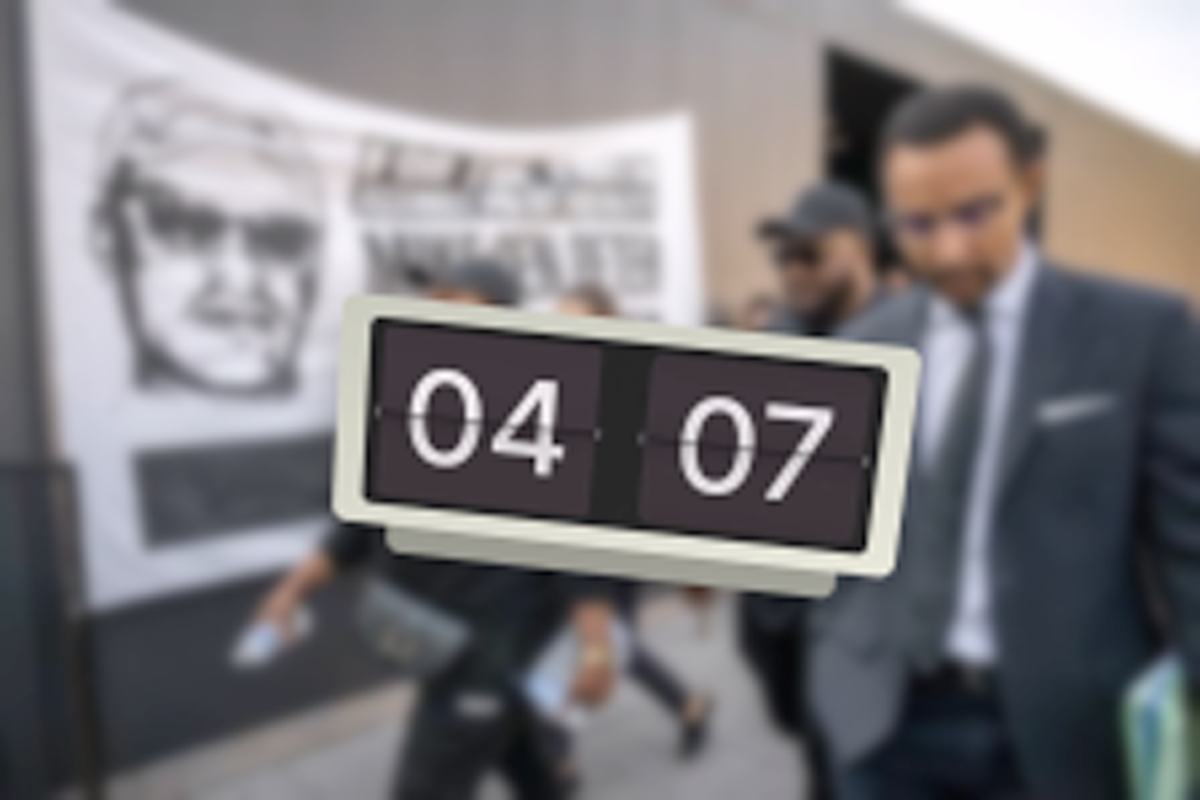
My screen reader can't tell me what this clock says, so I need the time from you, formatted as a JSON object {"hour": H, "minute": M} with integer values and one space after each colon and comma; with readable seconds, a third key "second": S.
{"hour": 4, "minute": 7}
